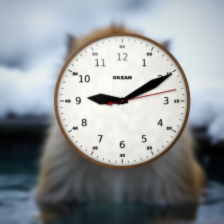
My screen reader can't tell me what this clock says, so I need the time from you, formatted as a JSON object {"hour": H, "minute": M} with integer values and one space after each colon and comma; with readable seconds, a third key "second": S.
{"hour": 9, "minute": 10, "second": 13}
